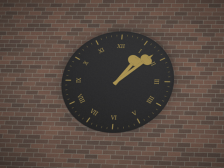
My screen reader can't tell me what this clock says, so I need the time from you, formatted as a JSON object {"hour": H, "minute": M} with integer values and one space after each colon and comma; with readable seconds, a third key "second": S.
{"hour": 1, "minute": 8}
